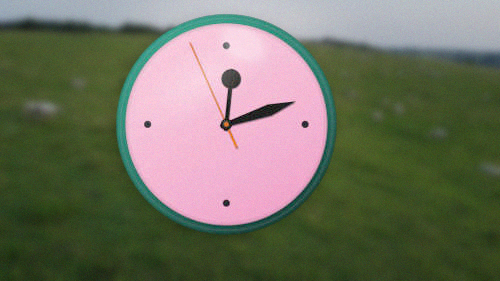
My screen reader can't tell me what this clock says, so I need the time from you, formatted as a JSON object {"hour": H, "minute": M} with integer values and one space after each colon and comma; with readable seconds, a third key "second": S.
{"hour": 12, "minute": 11, "second": 56}
